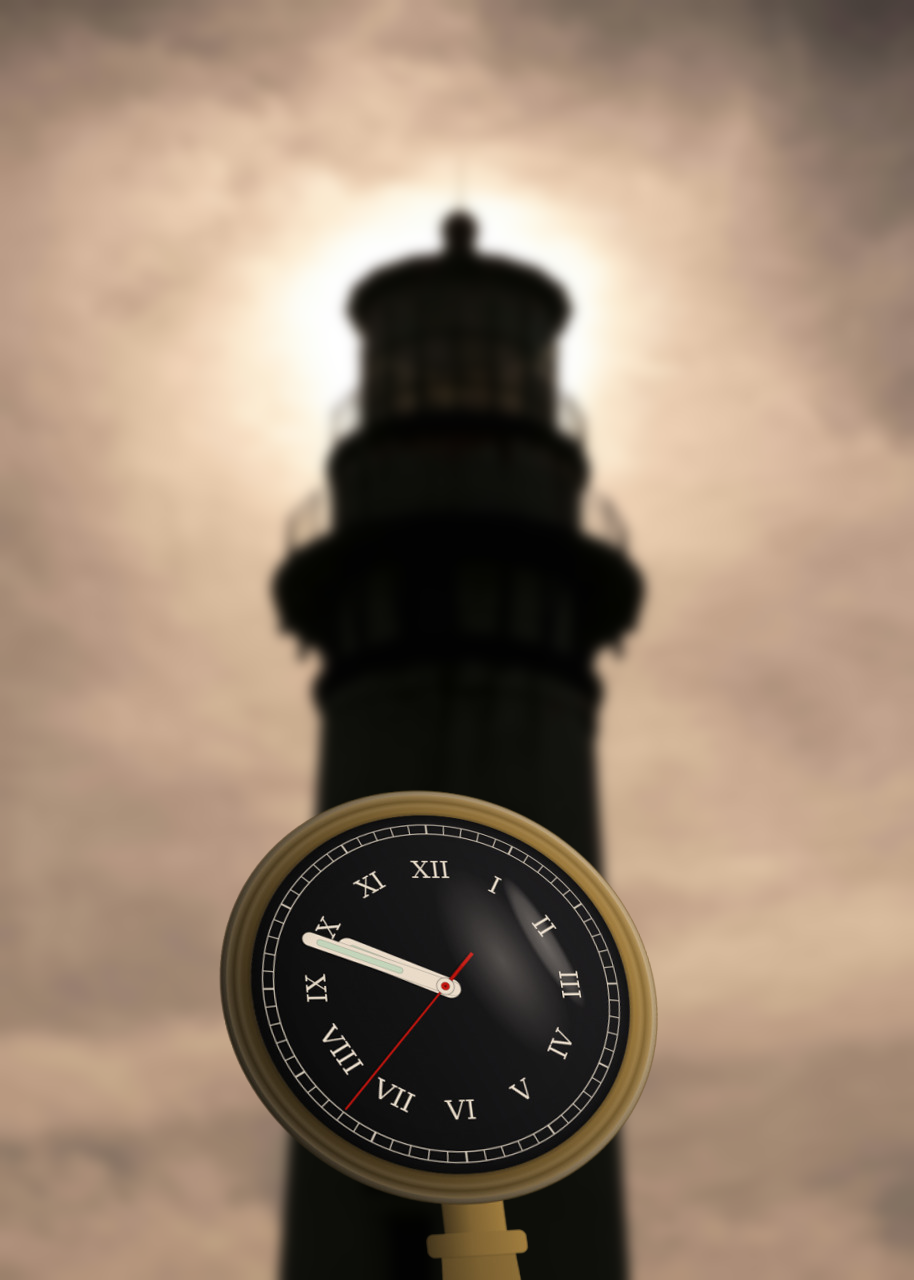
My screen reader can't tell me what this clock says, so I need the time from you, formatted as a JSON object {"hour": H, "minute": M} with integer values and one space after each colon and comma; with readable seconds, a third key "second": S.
{"hour": 9, "minute": 48, "second": 37}
